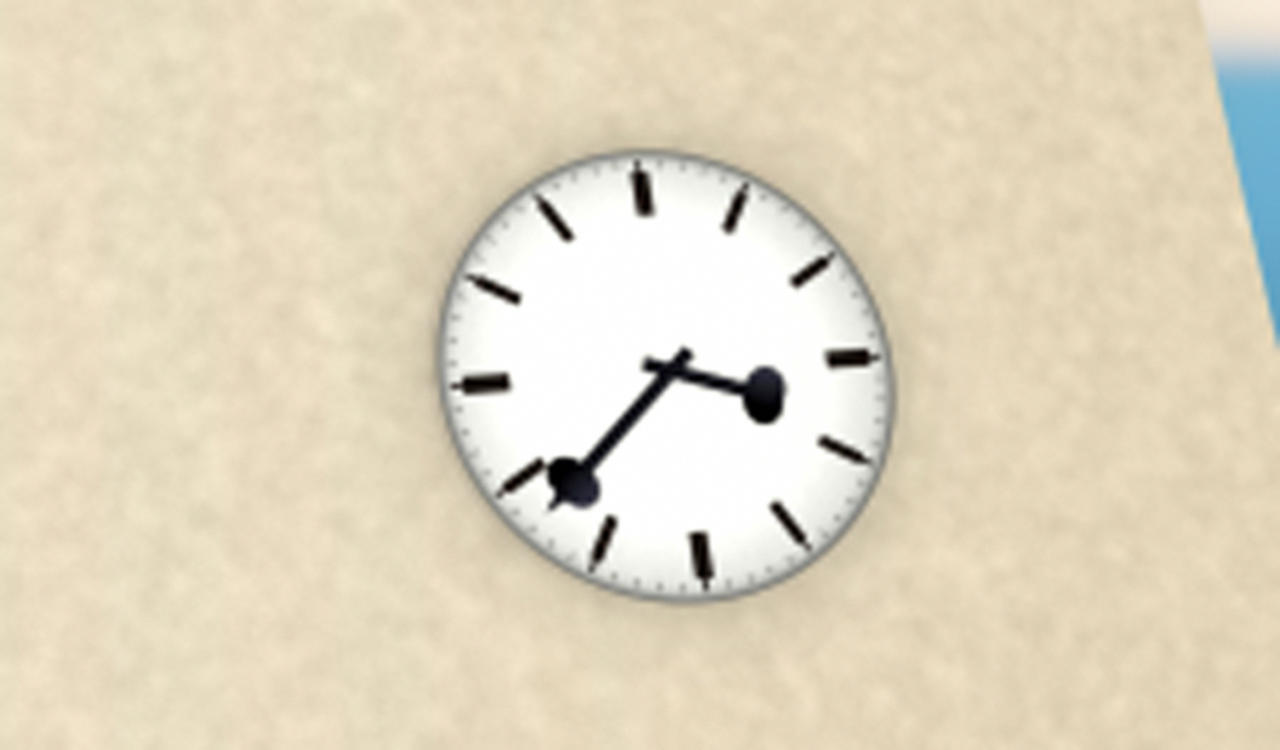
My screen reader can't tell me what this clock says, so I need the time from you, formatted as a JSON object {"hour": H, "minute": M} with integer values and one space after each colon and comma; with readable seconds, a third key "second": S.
{"hour": 3, "minute": 38}
